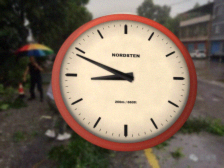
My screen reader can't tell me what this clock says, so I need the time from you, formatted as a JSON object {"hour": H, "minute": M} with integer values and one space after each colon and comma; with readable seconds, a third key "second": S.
{"hour": 8, "minute": 49}
